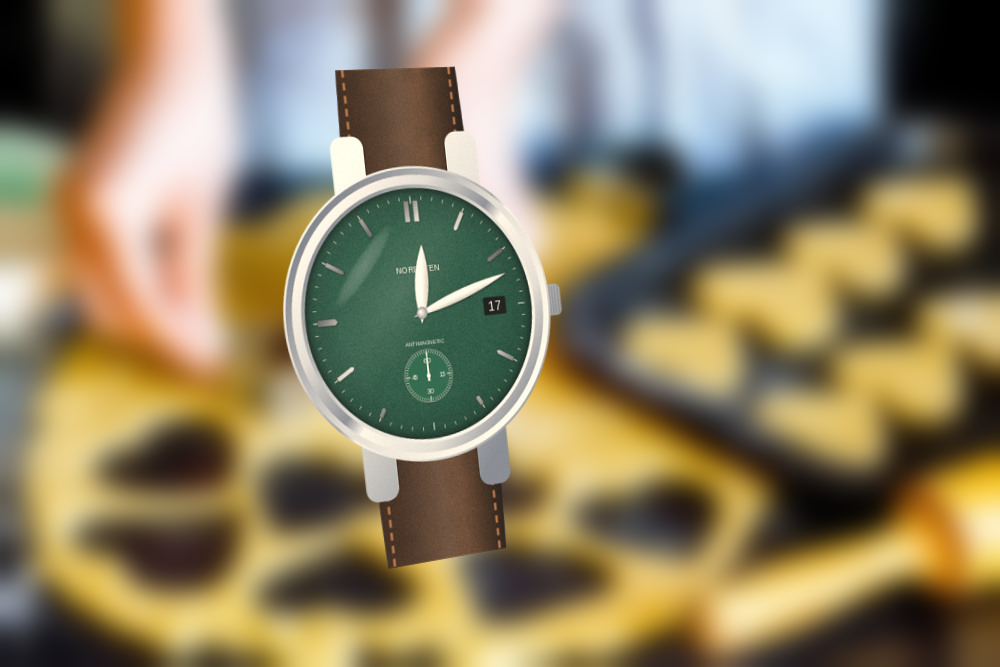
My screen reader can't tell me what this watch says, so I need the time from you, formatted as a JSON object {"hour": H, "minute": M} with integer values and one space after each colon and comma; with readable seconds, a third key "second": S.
{"hour": 12, "minute": 12}
